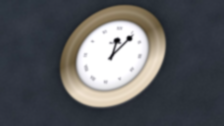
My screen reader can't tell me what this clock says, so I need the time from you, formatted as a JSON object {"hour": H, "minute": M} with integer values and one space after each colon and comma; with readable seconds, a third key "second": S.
{"hour": 12, "minute": 6}
